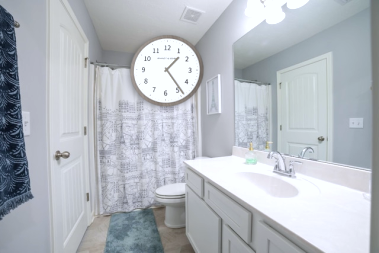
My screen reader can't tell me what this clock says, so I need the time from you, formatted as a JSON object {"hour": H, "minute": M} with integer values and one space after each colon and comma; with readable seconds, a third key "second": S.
{"hour": 1, "minute": 24}
